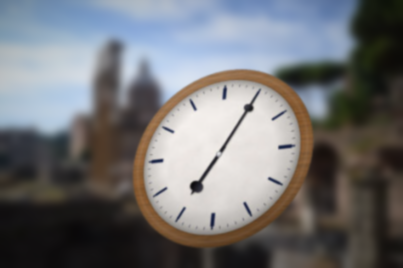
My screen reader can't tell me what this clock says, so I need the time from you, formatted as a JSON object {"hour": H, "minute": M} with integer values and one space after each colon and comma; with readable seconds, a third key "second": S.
{"hour": 7, "minute": 5}
